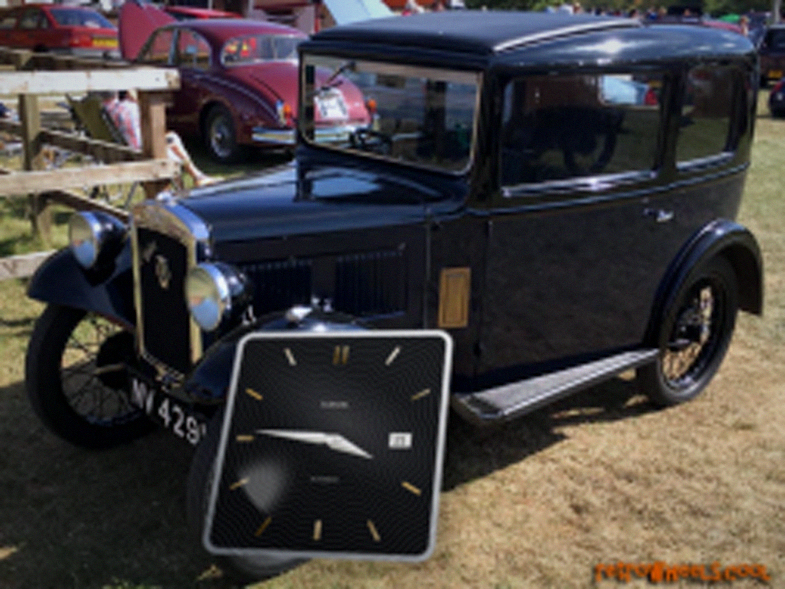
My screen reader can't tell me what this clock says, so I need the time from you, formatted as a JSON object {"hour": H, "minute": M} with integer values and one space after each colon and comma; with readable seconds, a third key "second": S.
{"hour": 3, "minute": 46}
